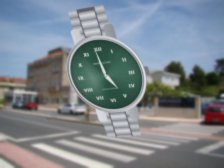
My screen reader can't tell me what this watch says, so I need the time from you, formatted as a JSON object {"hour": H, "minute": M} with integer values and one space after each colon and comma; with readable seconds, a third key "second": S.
{"hour": 4, "minute": 59}
